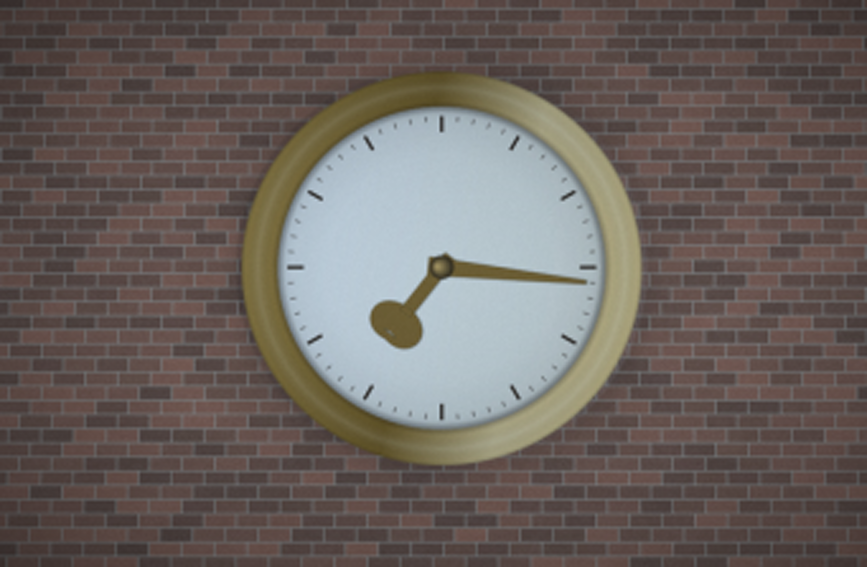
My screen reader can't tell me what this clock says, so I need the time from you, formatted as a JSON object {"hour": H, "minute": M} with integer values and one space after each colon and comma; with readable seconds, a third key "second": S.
{"hour": 7, "minute": 16}
